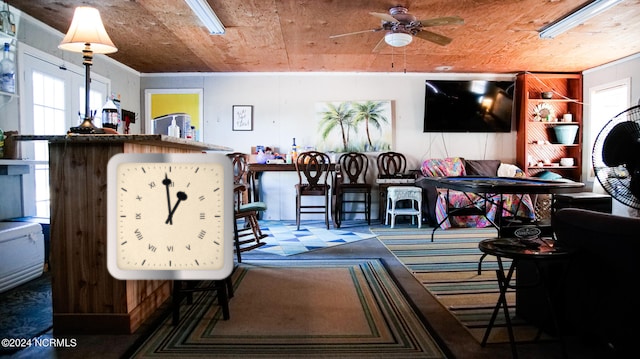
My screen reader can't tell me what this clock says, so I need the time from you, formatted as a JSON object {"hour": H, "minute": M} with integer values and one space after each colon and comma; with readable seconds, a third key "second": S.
{"hour": 12, "minute": 59}
